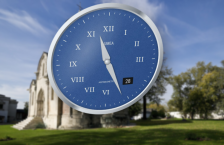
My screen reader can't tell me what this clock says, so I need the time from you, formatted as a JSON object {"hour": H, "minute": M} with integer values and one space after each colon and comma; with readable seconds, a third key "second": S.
{"hour": 11, "minute": 26}
